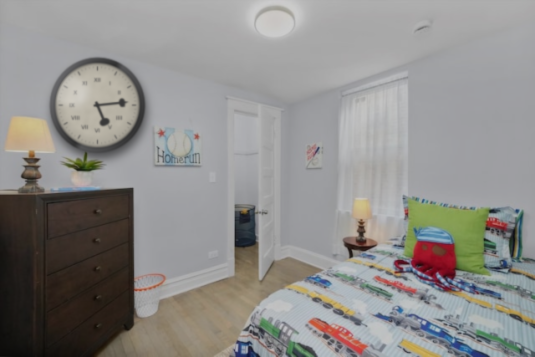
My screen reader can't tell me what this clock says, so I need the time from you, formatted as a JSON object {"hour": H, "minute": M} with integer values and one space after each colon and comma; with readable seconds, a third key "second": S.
{"hour": 5, "minute": 14}
